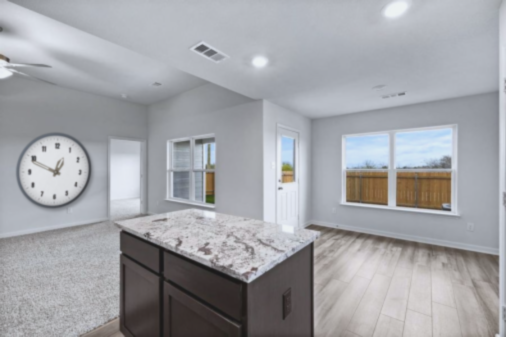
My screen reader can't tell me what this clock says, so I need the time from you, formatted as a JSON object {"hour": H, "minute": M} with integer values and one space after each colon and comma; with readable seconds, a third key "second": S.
{"hour": 12, "minute": 49}
